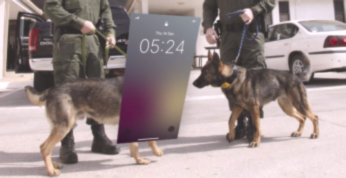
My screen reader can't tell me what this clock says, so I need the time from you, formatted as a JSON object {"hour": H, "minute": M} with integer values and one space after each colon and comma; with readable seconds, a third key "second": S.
{"hour": 5, "minute": 24}
